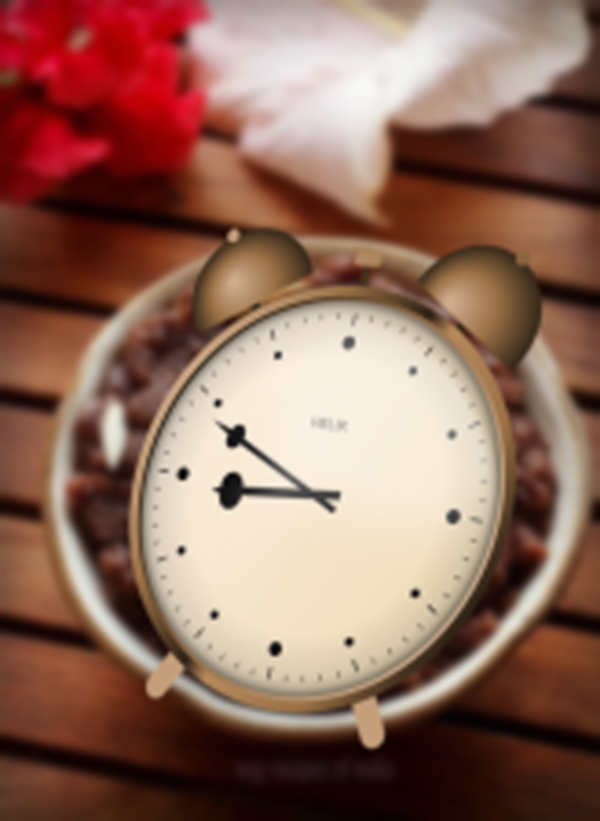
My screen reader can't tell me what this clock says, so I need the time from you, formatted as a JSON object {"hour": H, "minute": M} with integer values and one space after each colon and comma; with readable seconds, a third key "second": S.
{"hour": 8, "minute": 49}
